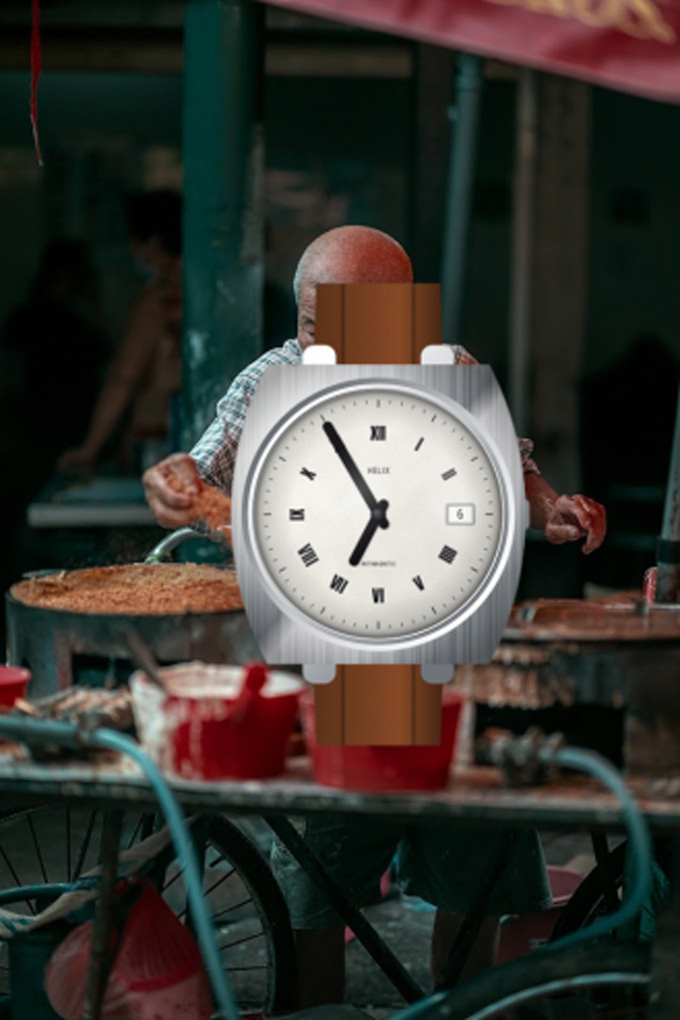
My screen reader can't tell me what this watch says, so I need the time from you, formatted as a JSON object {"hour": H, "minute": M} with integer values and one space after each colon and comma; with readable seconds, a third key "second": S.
{"hour": 6, "minute": 55}
